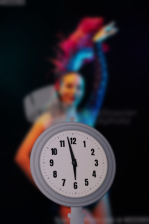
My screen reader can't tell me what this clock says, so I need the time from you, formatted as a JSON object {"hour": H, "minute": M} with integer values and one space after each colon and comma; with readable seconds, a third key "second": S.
{"hour": 5, "minute": 58}
